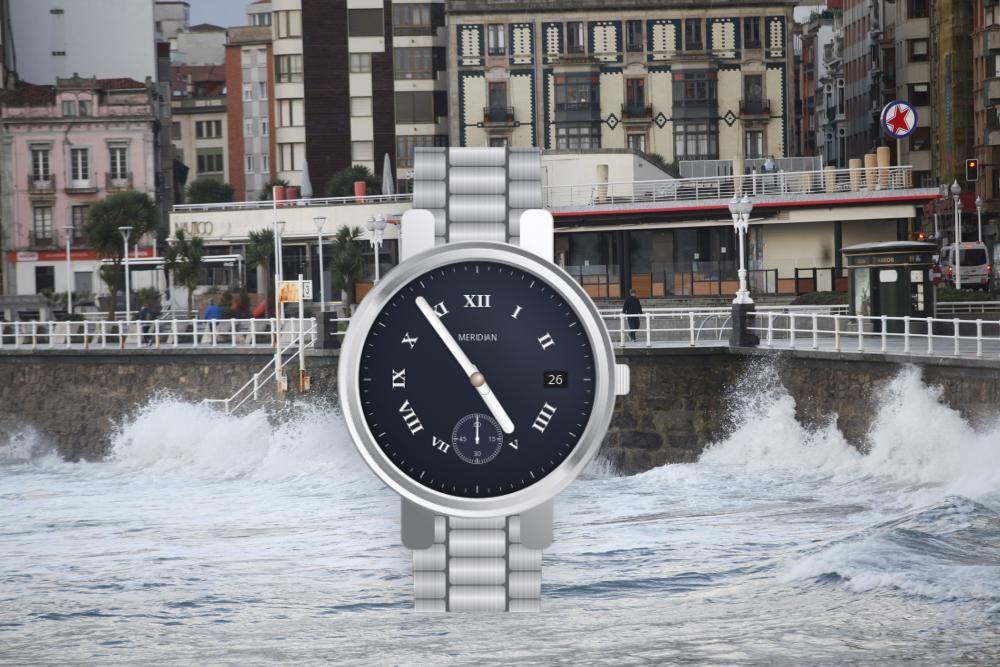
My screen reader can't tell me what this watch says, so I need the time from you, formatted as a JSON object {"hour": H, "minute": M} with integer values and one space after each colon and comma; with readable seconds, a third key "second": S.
{"hour": 4, "minute": 54}
